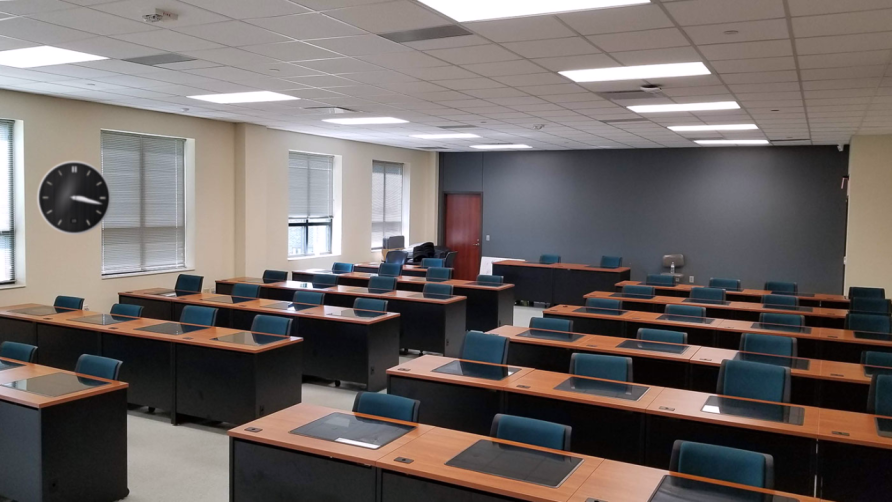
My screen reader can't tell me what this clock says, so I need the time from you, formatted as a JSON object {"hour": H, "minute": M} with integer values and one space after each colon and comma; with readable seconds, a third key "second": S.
{"hour": 3, "minute": 17}
